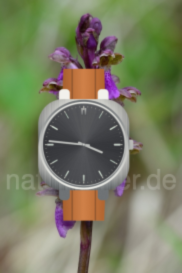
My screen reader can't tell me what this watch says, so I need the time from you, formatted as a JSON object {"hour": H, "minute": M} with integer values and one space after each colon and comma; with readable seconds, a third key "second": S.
{"hour": 3, "minute": 46}
